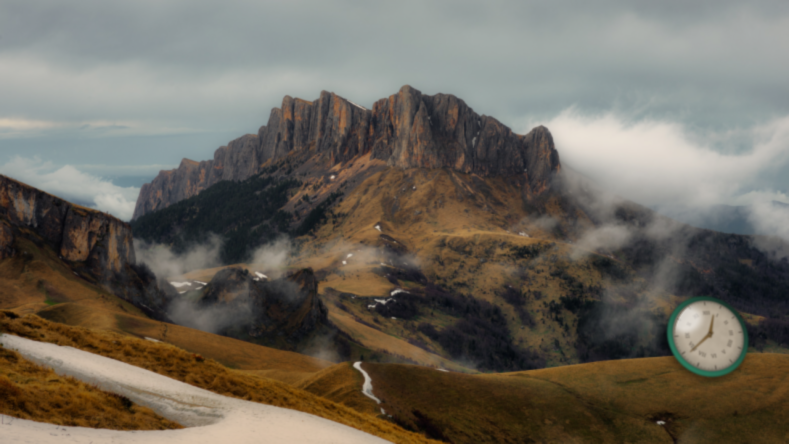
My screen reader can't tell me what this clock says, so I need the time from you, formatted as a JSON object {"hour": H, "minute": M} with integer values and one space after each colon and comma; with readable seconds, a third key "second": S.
{"hour": 12, "minute": 39}
